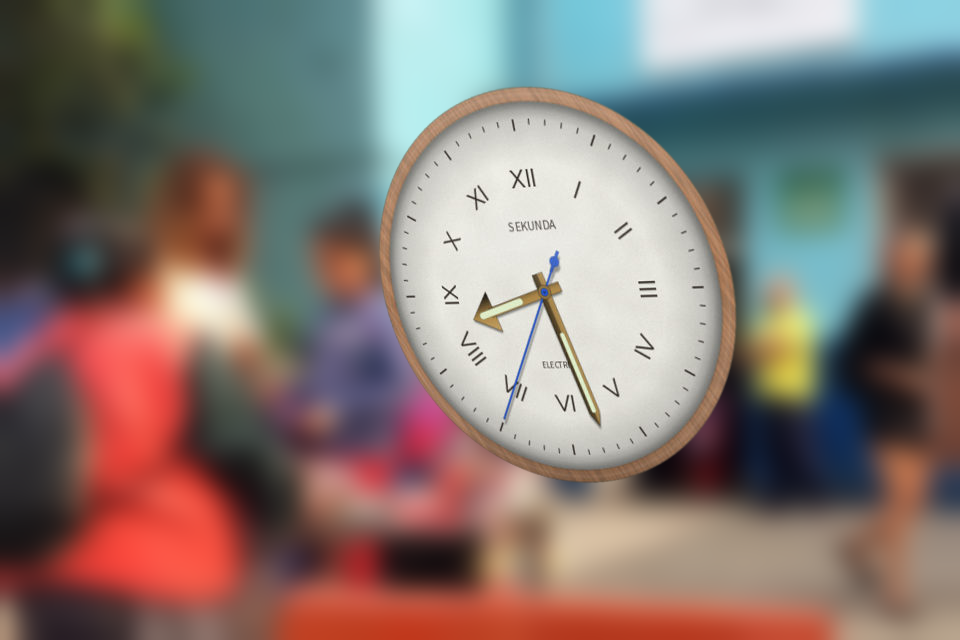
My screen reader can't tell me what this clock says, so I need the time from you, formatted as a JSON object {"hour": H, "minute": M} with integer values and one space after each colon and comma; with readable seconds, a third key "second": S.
{"hour": 8, "minute": 27, "second": 35}
